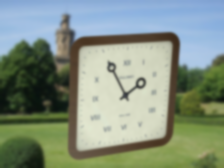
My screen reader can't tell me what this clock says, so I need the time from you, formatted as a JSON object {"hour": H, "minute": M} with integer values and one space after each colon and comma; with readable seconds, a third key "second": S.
{"hour": 1, "minute": 55}
